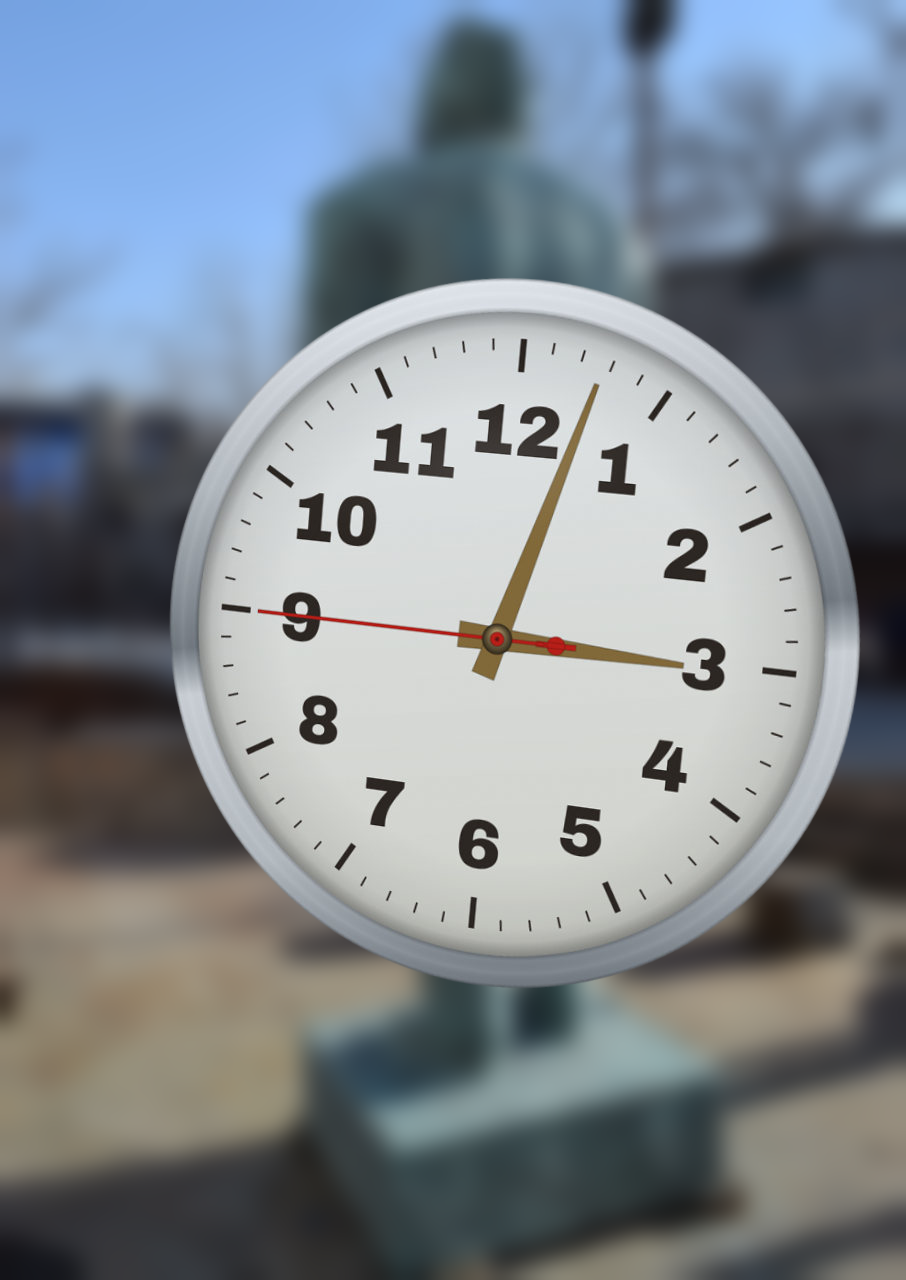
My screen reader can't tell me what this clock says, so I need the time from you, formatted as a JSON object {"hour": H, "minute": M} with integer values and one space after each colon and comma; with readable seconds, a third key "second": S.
{"hour": 3, "minute": 2, "second": 45}
